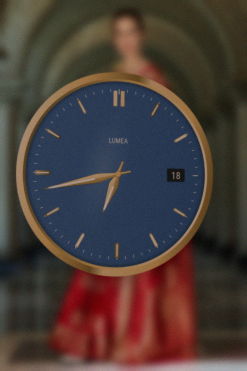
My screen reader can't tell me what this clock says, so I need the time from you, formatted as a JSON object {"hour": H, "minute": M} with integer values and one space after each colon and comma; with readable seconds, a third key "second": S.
{"hour": 6, "minute": 43}
